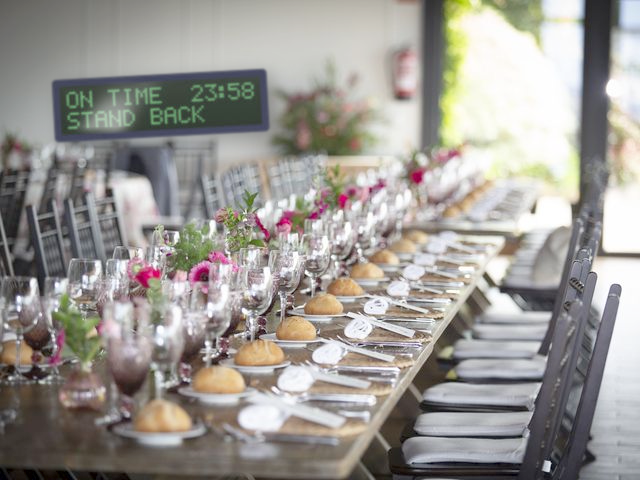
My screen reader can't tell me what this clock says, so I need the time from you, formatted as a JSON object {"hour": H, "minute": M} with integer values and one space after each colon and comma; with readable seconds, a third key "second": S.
{"hour": 23, "minute": 58}
